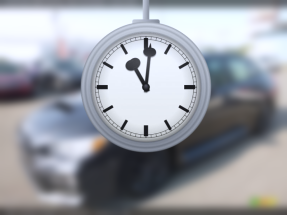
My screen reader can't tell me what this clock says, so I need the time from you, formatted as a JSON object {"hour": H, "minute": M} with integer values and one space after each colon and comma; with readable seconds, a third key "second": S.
{"hour": 11, "minute": 1}
